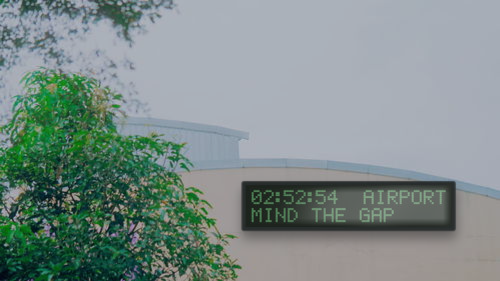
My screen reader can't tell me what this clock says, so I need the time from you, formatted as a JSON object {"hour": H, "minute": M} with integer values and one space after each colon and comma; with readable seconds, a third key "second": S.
{"hour": 2, "minute": 52, "second": 54}
